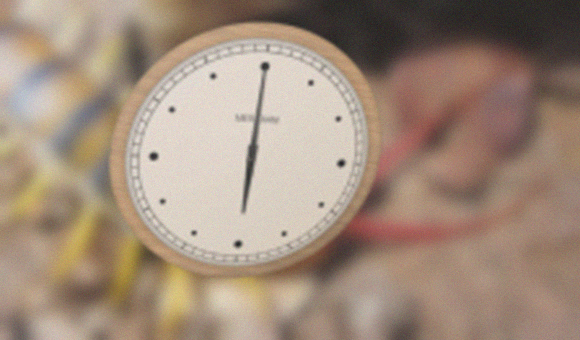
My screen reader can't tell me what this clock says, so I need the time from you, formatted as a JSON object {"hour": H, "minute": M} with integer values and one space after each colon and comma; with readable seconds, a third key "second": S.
{"hour": 6, "minute": 0}
